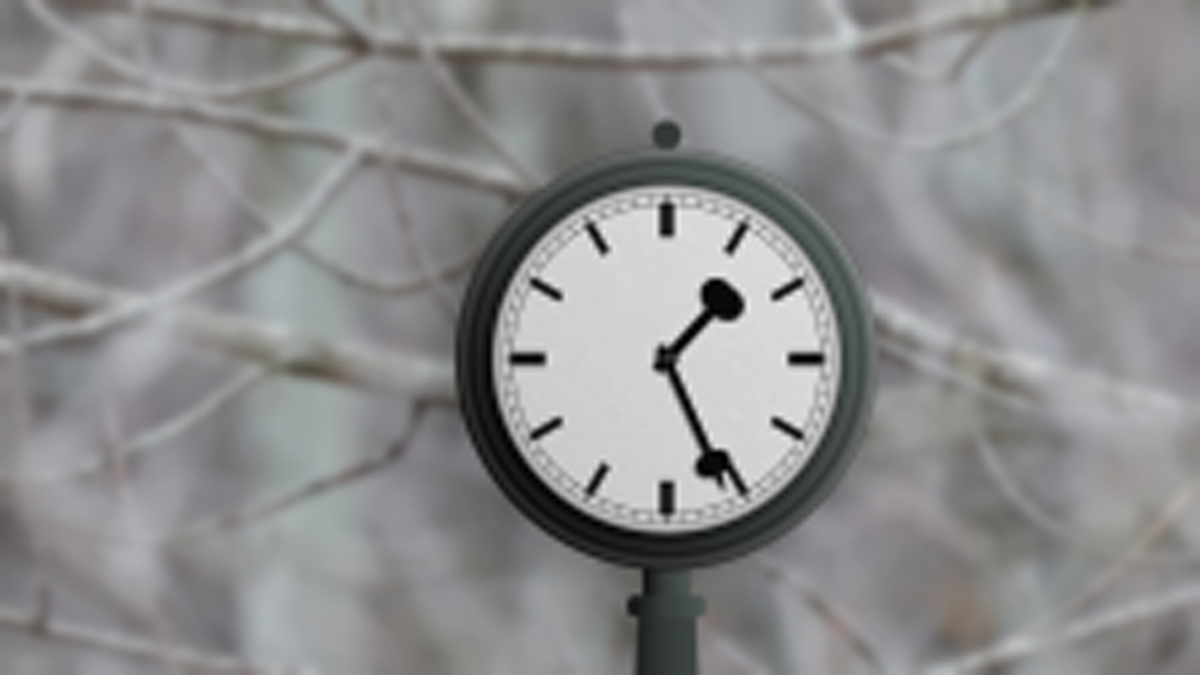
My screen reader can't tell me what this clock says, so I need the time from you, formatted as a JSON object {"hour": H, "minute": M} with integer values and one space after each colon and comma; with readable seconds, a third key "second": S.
{"hour": 1, "minute": 26}
